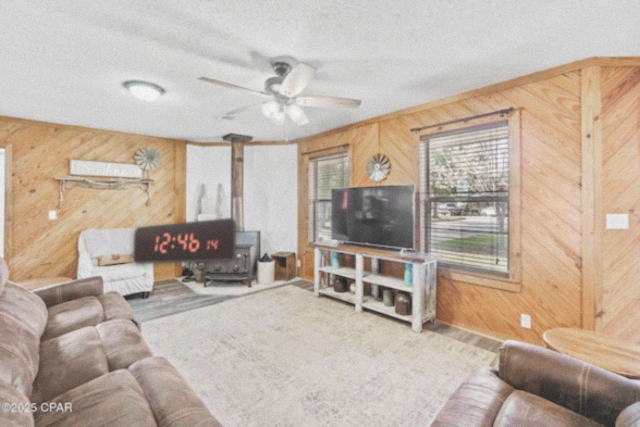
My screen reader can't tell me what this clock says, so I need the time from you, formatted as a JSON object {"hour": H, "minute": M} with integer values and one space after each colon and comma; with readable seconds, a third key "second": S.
{"hour": 12, "minute": 46, "second": 14}
